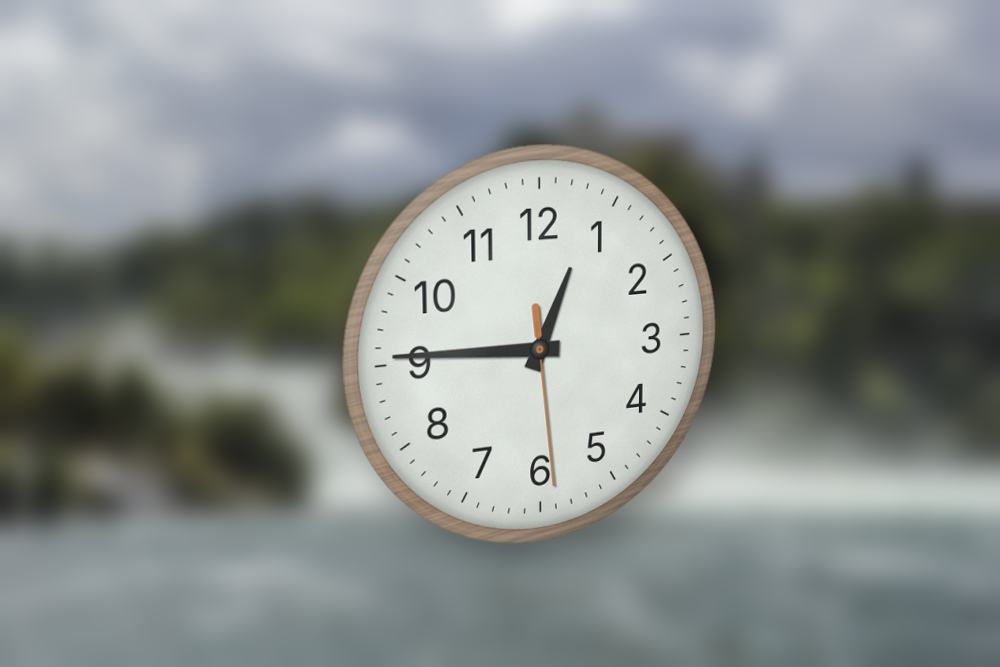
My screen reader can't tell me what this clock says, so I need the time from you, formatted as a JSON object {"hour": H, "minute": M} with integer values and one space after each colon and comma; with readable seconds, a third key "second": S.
{"hour": 12, "minute": 45, "second": 29}
